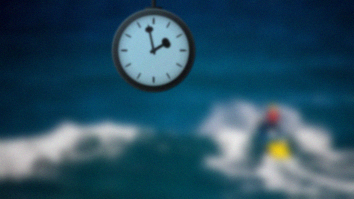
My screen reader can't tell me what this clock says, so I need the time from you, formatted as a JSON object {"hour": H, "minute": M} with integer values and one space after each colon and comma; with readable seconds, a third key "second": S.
{"hour": 1, "minute": 58}
